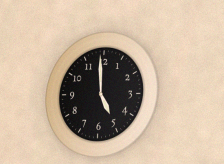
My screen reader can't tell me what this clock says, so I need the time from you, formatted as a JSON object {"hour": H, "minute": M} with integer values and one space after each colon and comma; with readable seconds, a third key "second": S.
{"hour": 4, "minute": 59}
